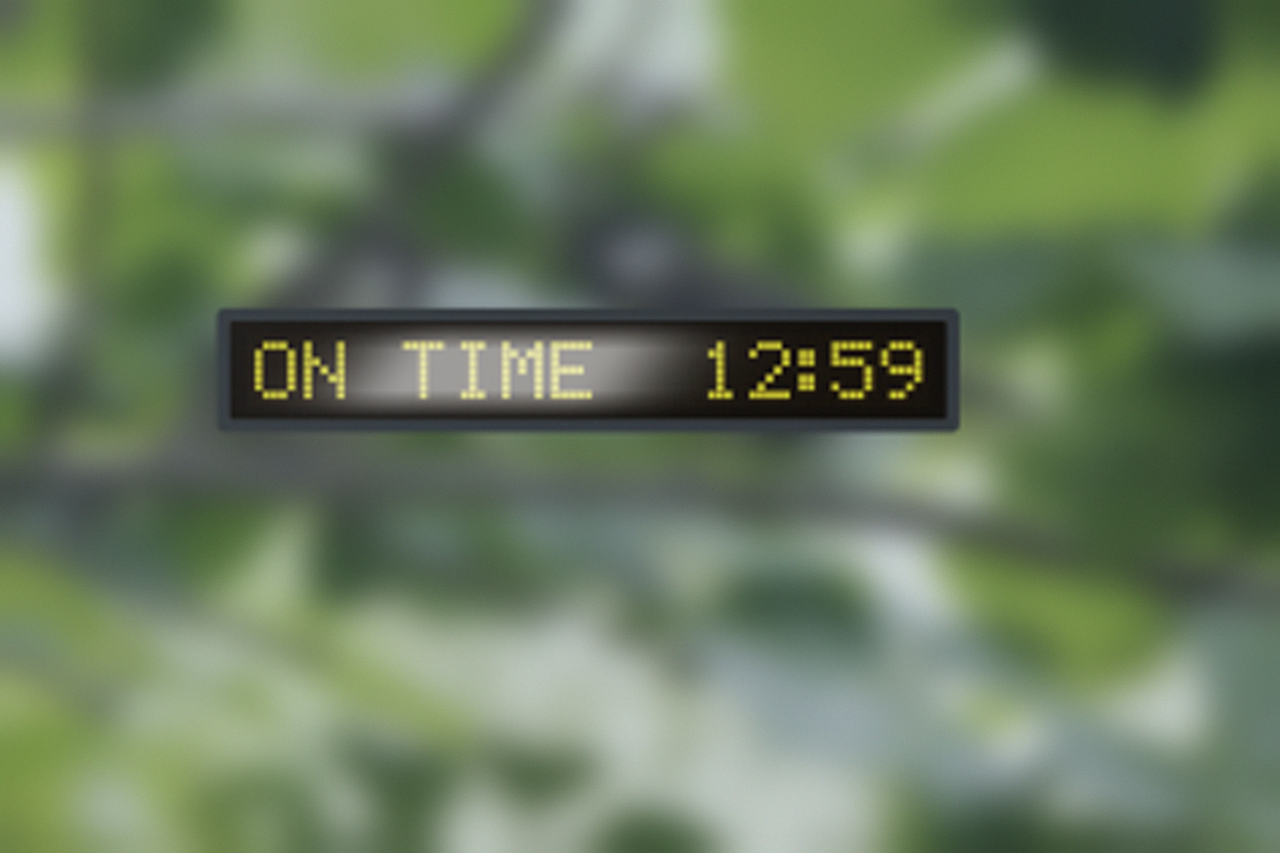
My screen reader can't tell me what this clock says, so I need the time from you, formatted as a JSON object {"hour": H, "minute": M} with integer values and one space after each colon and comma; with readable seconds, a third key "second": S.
{"hour": 12, "minute": 59}
